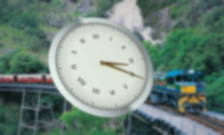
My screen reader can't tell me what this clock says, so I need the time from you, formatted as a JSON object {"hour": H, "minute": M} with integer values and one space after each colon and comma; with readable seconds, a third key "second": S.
{"hour": 3, "minute": 20}
